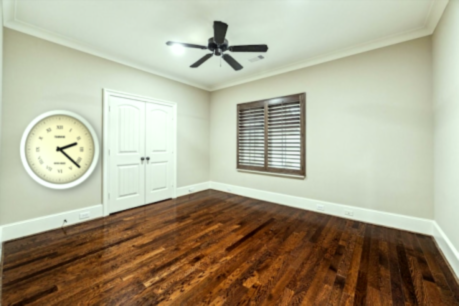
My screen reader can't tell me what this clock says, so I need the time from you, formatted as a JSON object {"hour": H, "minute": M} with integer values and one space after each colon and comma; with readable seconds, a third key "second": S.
{"hour": 2, "minute": 22}
